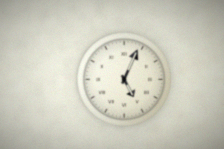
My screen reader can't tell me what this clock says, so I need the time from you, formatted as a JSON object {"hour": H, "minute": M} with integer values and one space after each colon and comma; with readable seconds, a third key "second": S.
{"hour": 5, "minute": 4}
